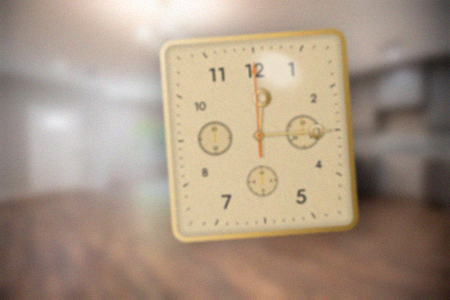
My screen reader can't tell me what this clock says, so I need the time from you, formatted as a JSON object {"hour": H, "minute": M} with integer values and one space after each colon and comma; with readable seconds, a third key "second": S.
{"hour": 12, "minute": 15}
